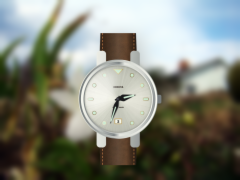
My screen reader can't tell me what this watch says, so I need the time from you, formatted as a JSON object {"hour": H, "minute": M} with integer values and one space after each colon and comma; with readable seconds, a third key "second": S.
{"hour": 2, "minute": 33}
